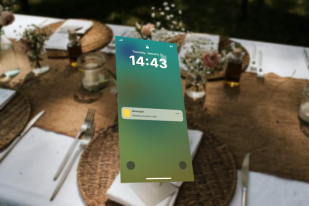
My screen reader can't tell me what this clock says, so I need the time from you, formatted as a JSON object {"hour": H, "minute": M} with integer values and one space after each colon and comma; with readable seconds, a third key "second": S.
{"hour": 14, "minute": 43}
